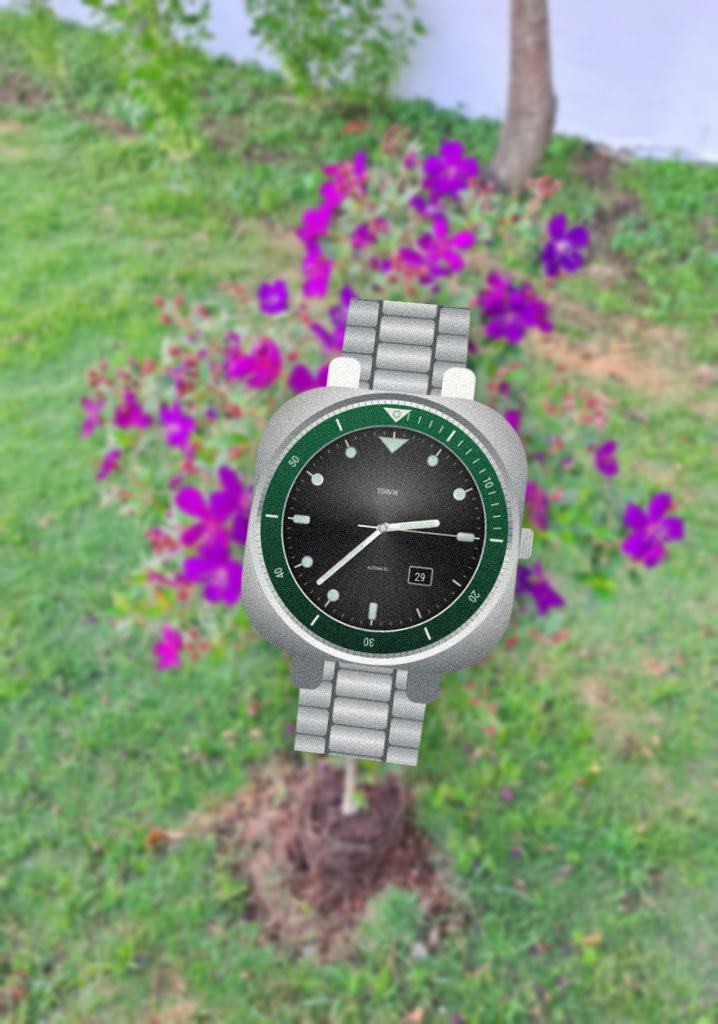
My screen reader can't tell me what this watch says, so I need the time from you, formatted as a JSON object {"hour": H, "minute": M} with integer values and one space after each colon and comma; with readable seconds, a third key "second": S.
{"hour": 2, "minute": 37, "second": 15}
